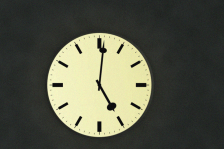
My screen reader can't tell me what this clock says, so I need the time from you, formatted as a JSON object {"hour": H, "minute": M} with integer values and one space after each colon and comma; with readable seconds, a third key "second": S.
{"hour": 5, "minute": 1}
